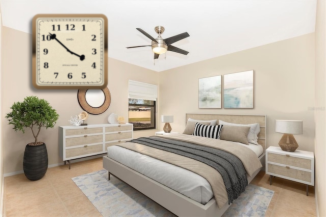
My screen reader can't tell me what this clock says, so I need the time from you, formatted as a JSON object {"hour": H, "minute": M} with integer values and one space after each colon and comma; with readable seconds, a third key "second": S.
{"hour": 3, "minute": 52}
